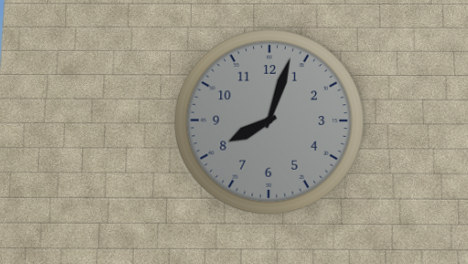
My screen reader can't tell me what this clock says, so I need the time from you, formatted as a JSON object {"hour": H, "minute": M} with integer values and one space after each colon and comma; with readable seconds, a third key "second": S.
{"hour": 8, "minute": 3}
